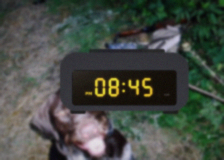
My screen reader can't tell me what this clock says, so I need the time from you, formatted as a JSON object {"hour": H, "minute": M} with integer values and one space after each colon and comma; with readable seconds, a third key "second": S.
{"hour": 8, "minute": 45}
